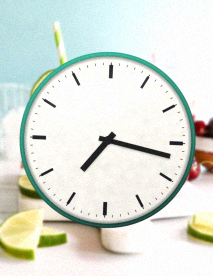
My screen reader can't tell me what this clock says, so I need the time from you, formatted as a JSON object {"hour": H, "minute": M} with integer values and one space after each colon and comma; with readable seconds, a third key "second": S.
{"hour": 7, "minute": 17}
